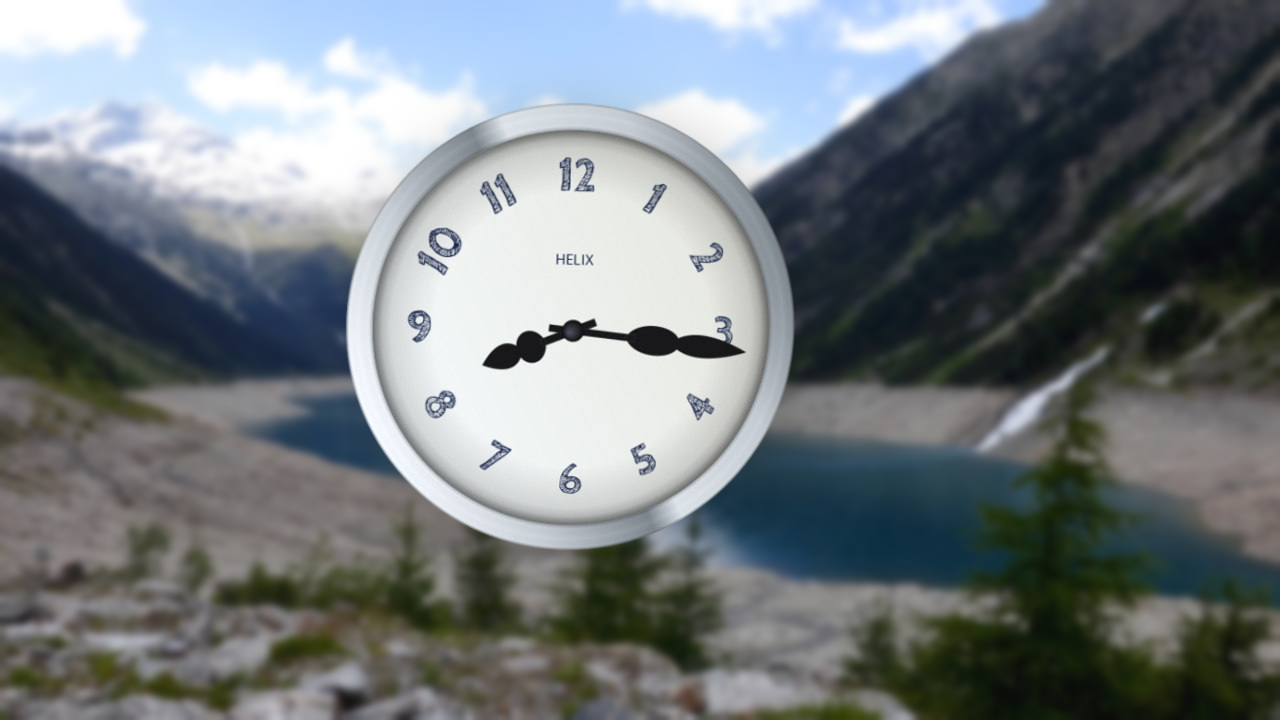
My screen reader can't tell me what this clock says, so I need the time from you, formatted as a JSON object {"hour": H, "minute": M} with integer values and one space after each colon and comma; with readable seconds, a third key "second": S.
{"hour": 8, "minute": 16}
